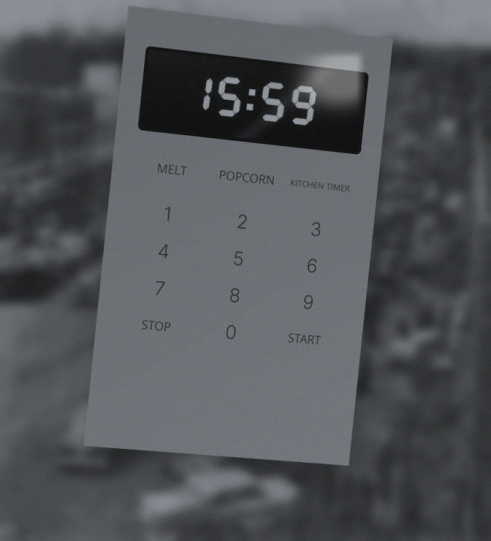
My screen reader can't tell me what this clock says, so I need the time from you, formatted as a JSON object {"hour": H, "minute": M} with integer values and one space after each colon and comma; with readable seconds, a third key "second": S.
{"hour": 15, "minute": 59}
